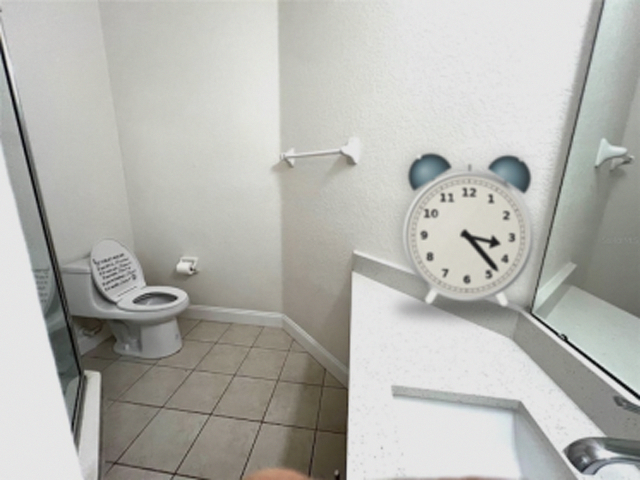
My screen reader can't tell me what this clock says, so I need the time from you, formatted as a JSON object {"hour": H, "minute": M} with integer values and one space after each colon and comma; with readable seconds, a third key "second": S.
{"hour": 3, "minute": 23}
